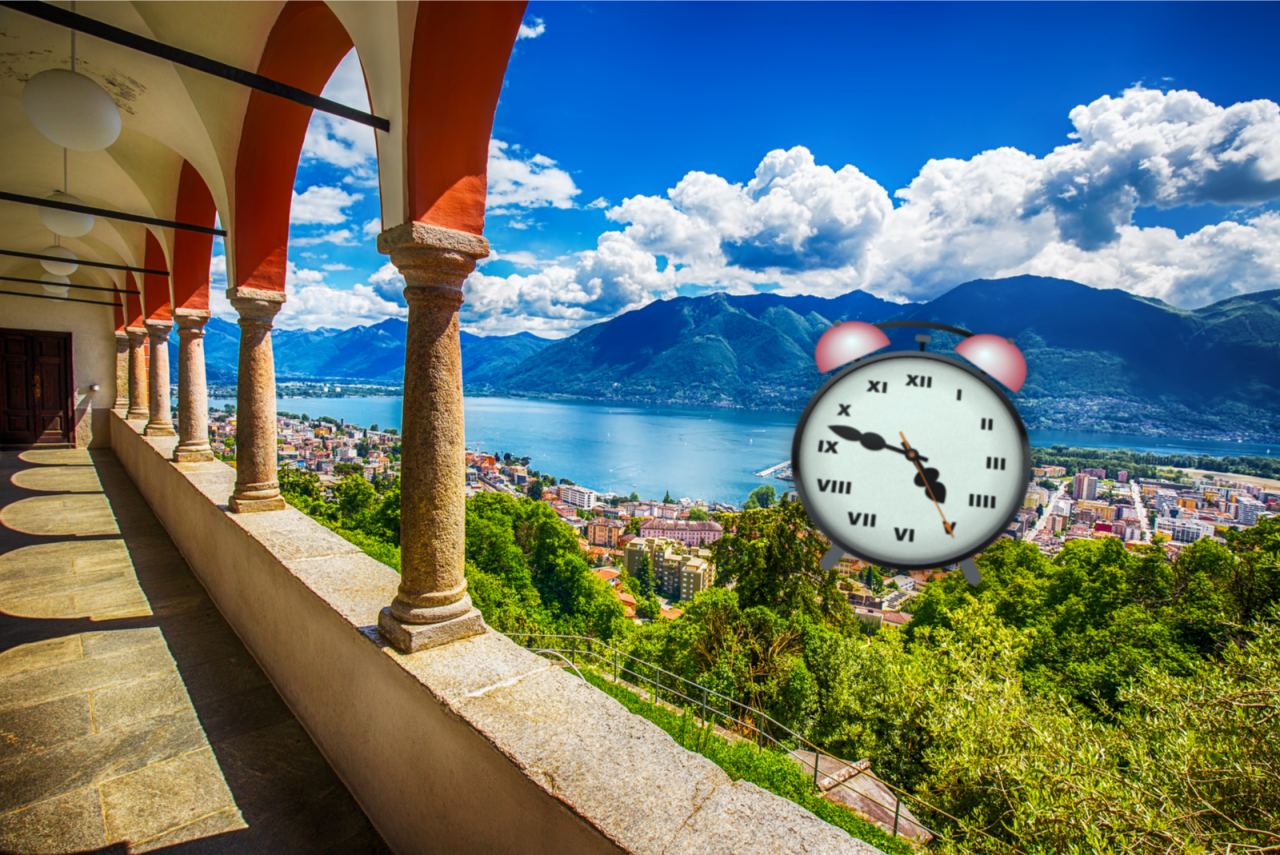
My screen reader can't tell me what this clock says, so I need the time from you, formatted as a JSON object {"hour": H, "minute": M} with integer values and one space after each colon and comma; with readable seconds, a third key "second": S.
{"hour": 4, "minute": 47, "second": 25}
